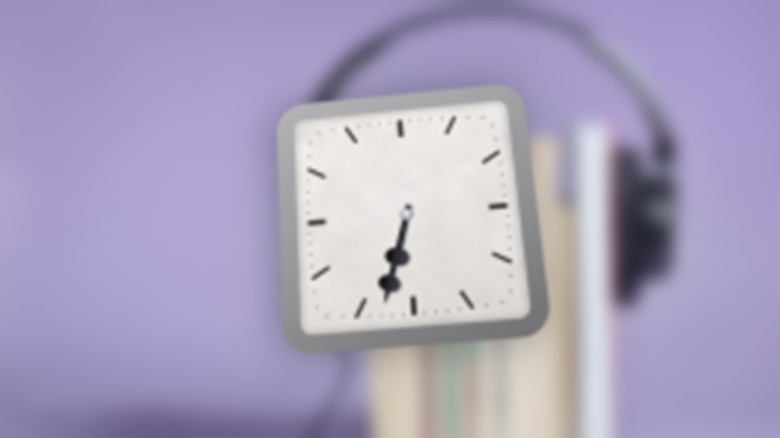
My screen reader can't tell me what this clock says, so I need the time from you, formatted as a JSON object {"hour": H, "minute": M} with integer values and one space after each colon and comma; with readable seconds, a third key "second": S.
{"hour": 6, "minute": 33}
